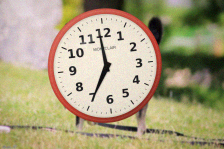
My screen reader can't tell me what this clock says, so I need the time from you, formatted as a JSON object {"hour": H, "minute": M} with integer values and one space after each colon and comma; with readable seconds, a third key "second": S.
{"hour": 6, "minute": 59}
